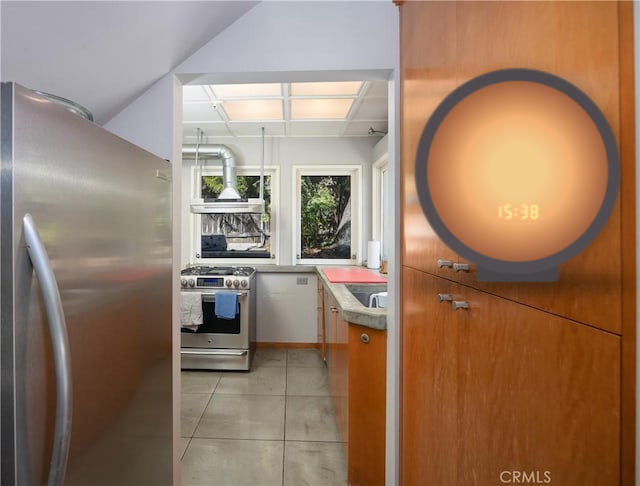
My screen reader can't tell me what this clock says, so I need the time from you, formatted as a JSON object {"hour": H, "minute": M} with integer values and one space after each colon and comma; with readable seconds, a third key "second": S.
{"hour": 15, "minute": 38}
